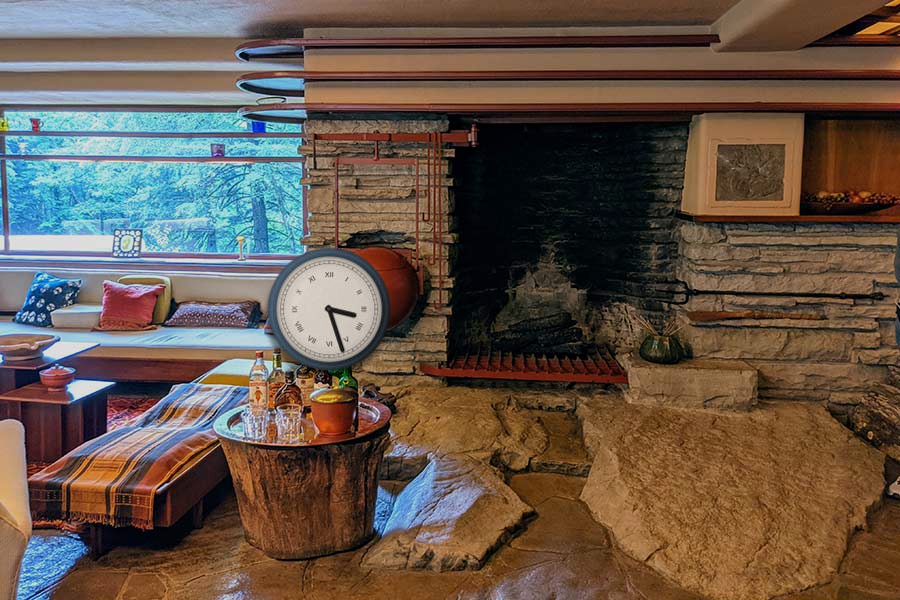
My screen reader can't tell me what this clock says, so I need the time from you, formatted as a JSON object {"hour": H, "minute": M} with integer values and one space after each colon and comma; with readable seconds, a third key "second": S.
{"hour": 3, "minute": 27}
